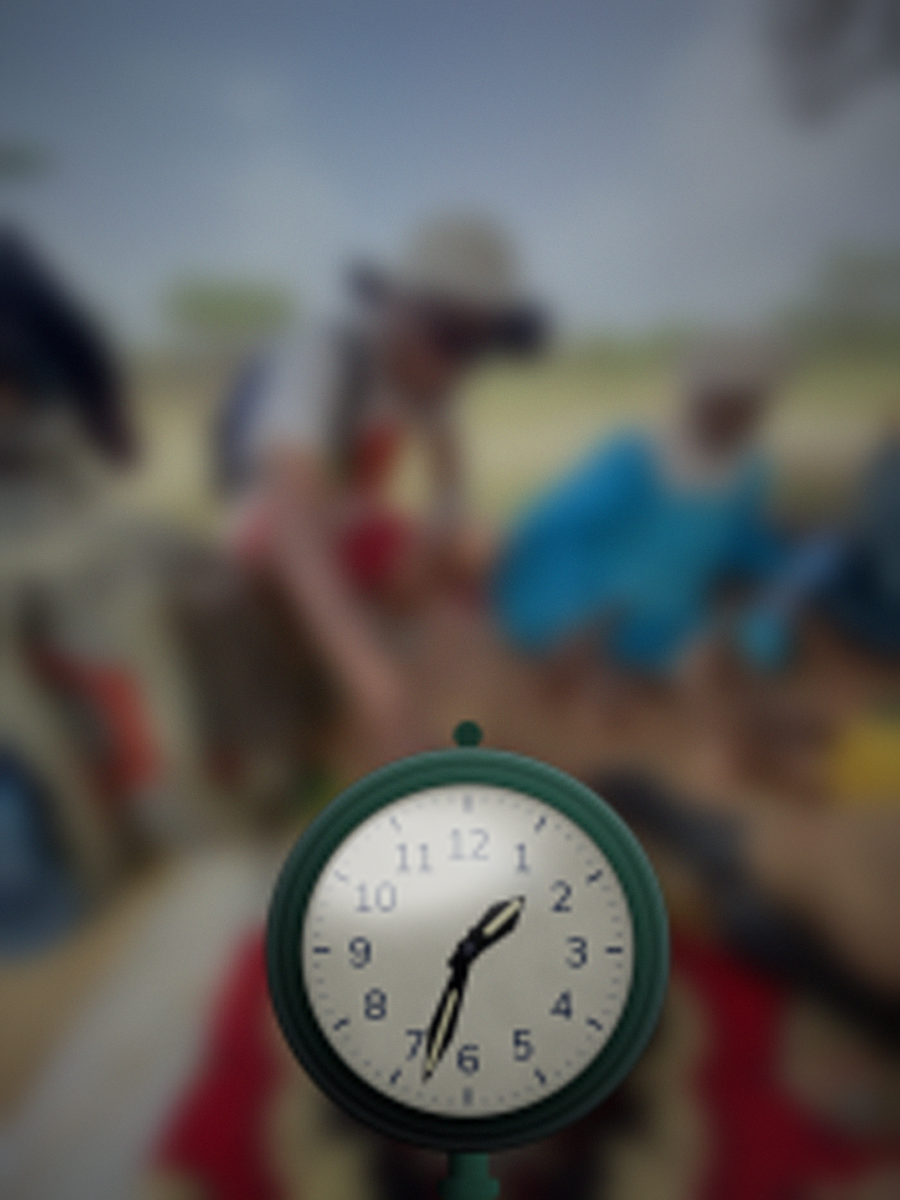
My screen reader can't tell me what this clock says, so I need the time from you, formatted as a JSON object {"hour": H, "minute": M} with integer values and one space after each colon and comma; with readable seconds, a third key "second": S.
{"hour": 1, "minute": 33}
